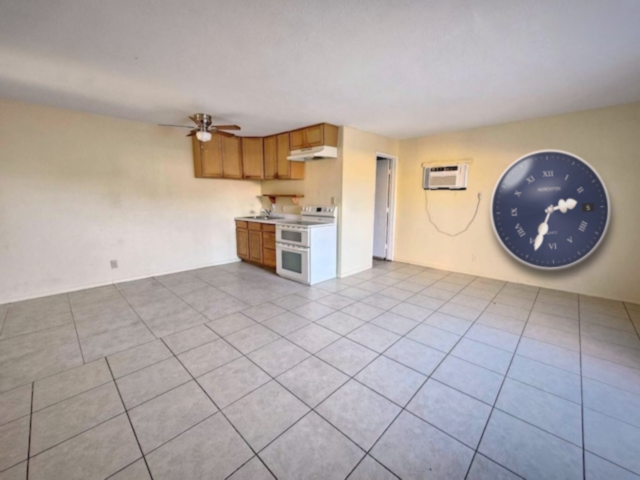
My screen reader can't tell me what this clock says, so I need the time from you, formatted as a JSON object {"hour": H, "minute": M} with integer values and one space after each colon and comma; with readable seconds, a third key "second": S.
{"hour": 2, "minute": 34}
